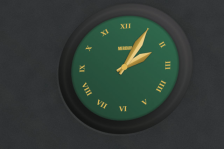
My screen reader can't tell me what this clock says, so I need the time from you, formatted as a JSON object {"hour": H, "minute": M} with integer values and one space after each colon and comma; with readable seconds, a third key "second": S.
{"hour": 2, "minute": 5}
